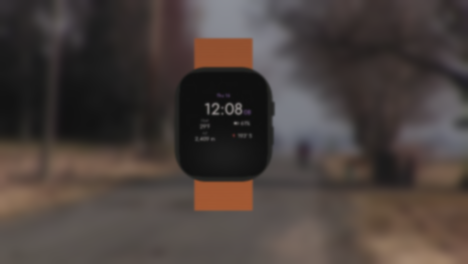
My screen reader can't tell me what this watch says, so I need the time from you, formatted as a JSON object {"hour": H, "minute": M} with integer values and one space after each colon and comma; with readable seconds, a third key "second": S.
{"hour": 12, "minute": 8}
